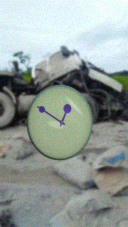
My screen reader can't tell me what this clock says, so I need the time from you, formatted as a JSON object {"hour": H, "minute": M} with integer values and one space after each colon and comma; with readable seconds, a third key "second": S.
{"hour": 12, "minute": 50}
